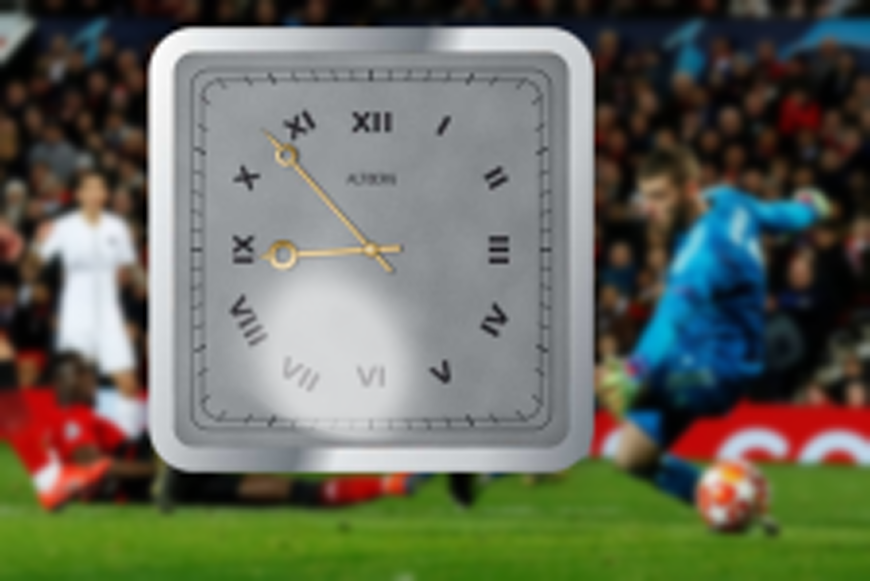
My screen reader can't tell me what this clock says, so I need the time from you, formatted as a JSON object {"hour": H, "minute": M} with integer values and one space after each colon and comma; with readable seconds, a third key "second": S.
{"hour": 8, "minute": 53}
